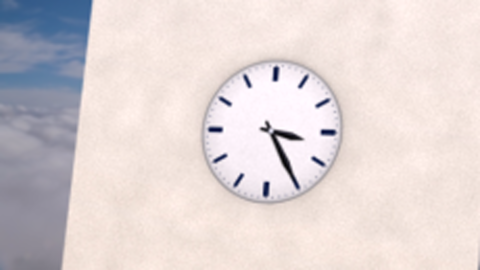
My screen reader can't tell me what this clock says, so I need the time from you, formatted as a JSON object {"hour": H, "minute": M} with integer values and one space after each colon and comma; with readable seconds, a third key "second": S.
{"hour": 3, "minute": 25}
